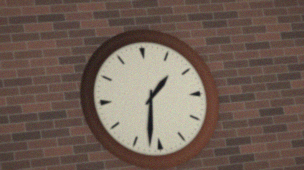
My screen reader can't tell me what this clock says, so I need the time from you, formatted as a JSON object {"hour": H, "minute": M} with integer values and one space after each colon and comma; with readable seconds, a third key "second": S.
{"hour": 1, "minute": 32}
